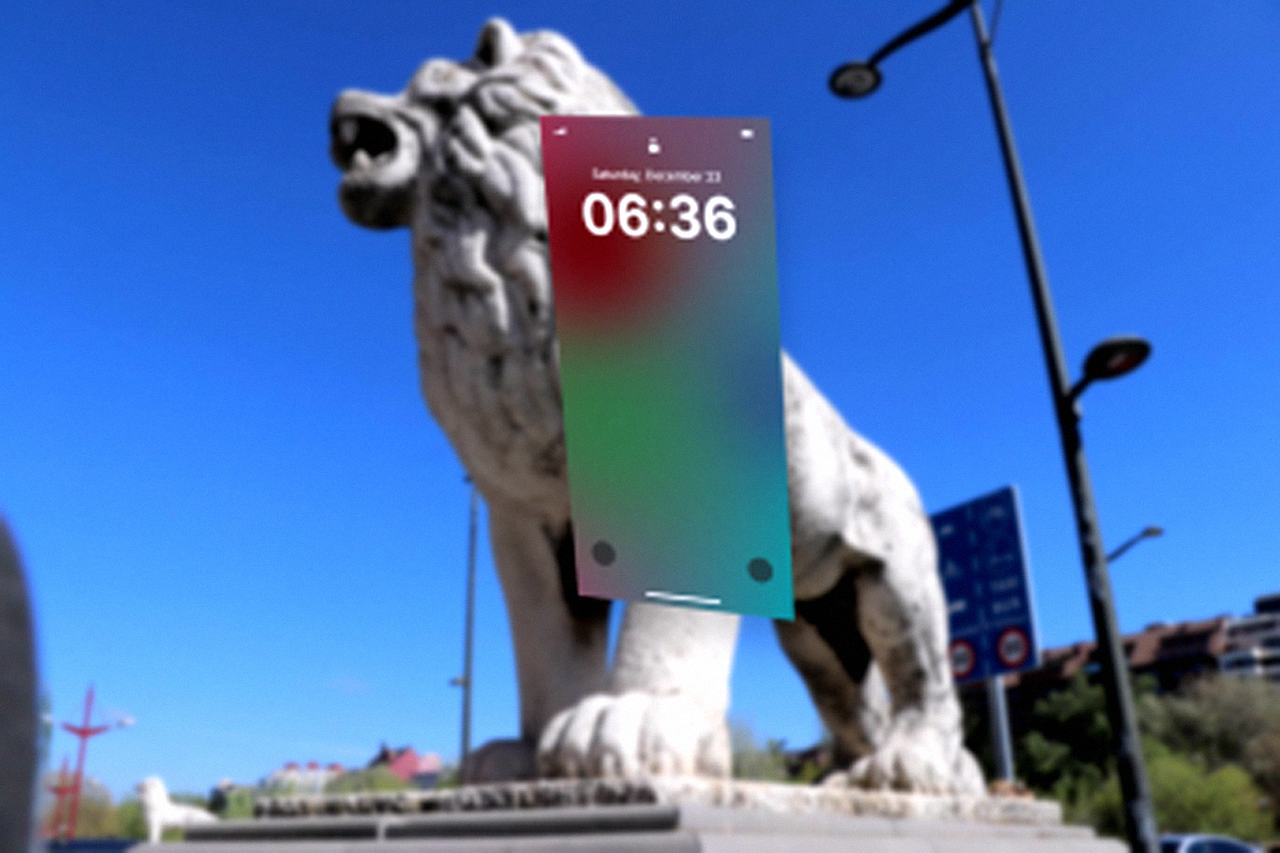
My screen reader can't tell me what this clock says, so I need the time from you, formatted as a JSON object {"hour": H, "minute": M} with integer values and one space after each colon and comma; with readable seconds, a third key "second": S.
{"hour": 6, "minute": 36}
